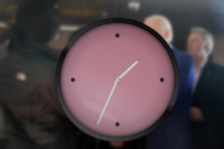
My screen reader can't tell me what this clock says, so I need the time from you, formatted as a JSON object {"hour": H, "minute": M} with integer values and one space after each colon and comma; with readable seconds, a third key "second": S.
{"hour": 1, "minute": 34}
